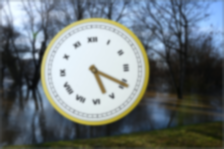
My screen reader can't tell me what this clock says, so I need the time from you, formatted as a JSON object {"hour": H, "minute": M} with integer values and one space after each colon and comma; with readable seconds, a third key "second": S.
{"hour": 5, "minute": 20}
